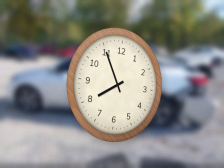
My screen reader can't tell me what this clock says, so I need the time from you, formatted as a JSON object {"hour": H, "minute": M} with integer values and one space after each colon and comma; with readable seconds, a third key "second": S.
{"hour": 7, "minute": 55}
